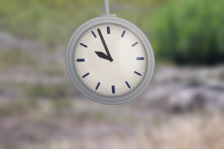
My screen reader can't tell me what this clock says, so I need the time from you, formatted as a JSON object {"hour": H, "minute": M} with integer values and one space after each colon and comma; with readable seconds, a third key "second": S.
{"hour": 9, "minute": 57}
